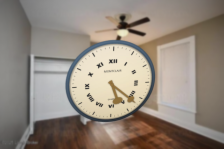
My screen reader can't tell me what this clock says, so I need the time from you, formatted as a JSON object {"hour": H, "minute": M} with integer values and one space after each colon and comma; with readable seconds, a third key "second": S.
{"hour": 5, "minute": 22}
